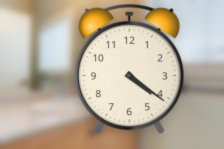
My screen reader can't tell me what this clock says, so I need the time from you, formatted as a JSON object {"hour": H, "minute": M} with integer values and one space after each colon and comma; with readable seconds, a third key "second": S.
{"hour": 4, "minute": 21}
